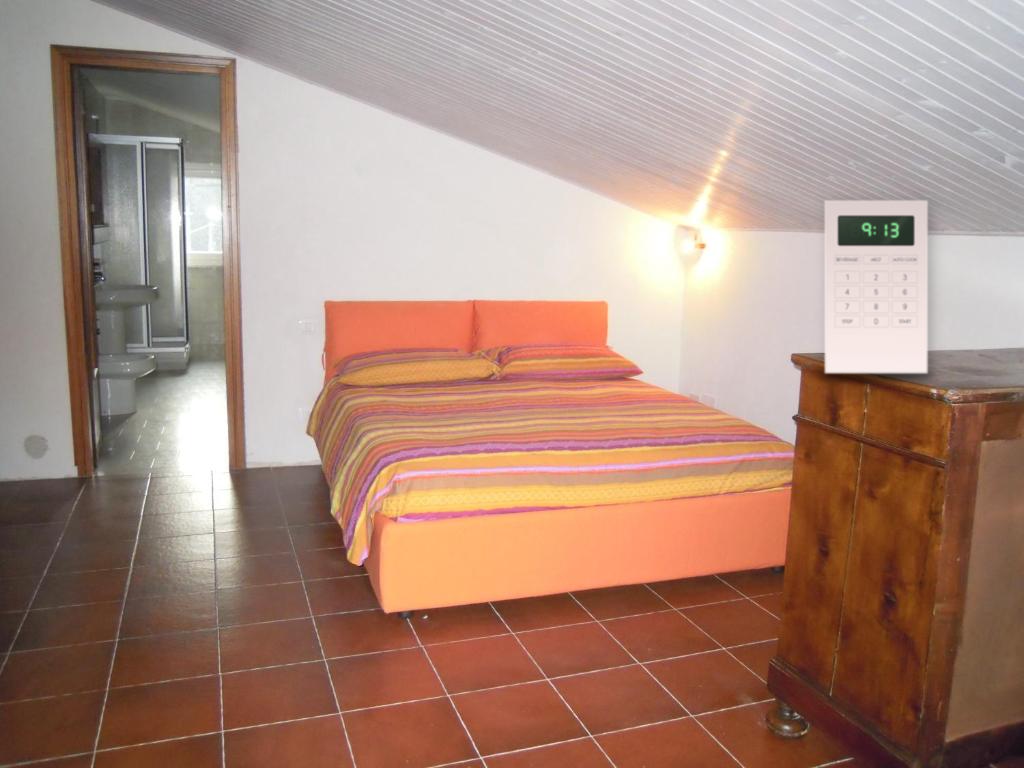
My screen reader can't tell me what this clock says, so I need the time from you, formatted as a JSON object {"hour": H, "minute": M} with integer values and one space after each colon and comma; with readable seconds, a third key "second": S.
{"hour": 9, "minute": 13}
